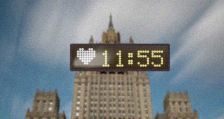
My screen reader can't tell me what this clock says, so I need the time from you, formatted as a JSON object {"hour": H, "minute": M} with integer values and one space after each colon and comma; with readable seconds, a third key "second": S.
{"hour": 11, "minute": 55}
